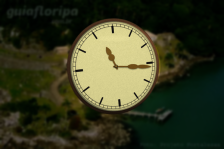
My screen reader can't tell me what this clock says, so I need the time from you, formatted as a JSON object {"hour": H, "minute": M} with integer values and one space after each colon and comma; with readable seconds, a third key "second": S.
{"hour": 11, "minute": 16}
